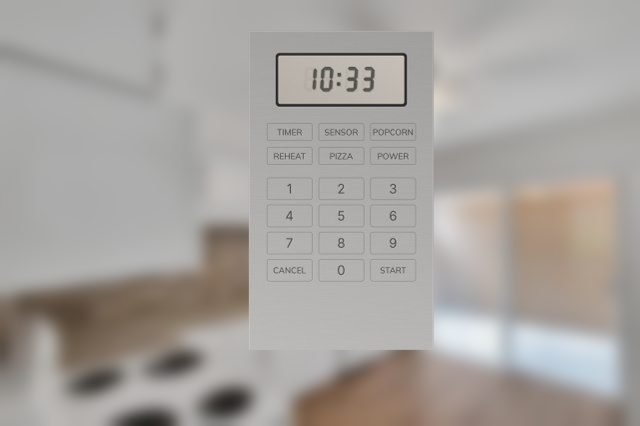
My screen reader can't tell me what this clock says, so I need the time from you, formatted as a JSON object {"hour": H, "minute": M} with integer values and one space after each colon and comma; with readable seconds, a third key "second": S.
{"hour": 10, "minute": 33}
